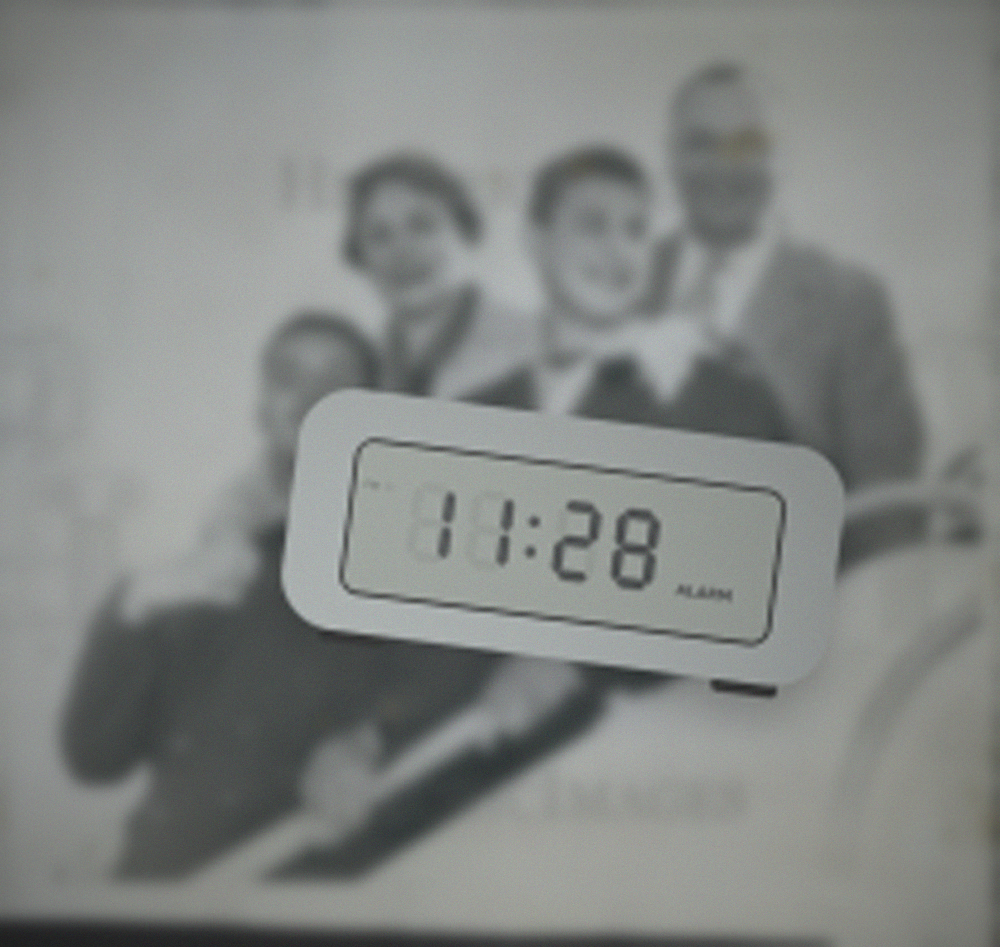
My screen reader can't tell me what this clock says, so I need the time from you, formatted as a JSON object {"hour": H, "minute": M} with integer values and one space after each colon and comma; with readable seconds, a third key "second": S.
{"hour": 11, "minute": 28}
